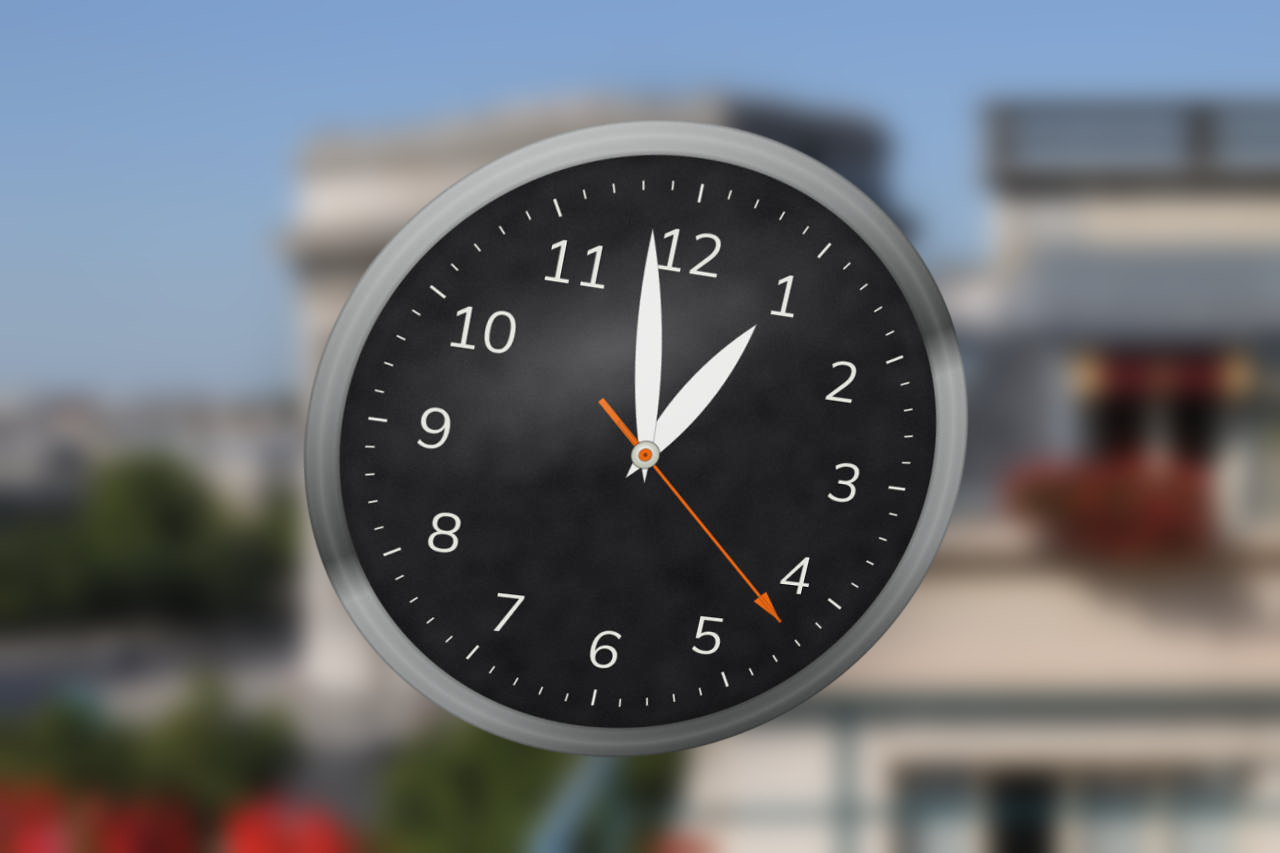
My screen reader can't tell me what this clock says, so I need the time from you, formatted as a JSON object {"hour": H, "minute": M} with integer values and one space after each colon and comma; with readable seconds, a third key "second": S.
{"hour": 12, "minute": 58, "second": 22}
